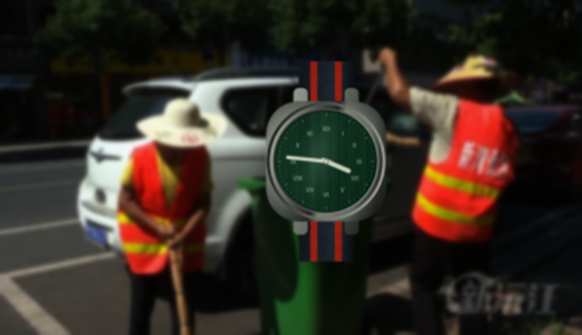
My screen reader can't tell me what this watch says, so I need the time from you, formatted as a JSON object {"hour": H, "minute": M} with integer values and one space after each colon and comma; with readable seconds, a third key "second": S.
{"hour": 3, "minute": 46}
